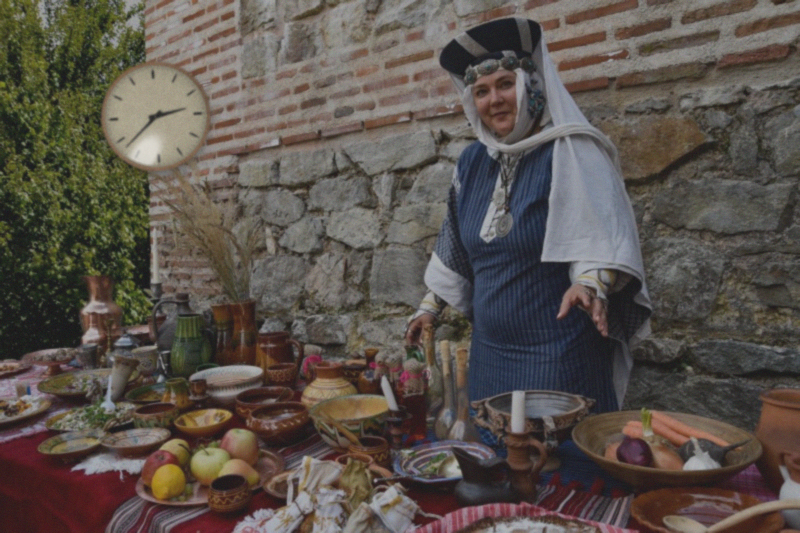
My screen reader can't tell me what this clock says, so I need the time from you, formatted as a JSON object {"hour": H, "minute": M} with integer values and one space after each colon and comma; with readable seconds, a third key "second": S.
{"hour": 2, "minute": 38}
